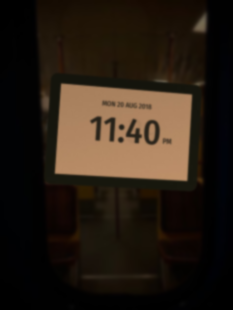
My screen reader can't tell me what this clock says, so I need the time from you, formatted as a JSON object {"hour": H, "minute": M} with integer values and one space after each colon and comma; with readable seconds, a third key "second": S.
{"hour": 11, "minute": 40}
